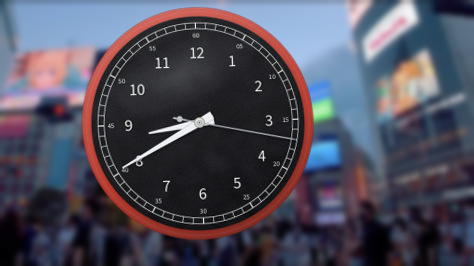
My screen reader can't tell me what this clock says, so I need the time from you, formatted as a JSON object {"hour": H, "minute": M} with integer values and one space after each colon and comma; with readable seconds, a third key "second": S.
{"hour": 8, "minute": 40, "second": 17}
